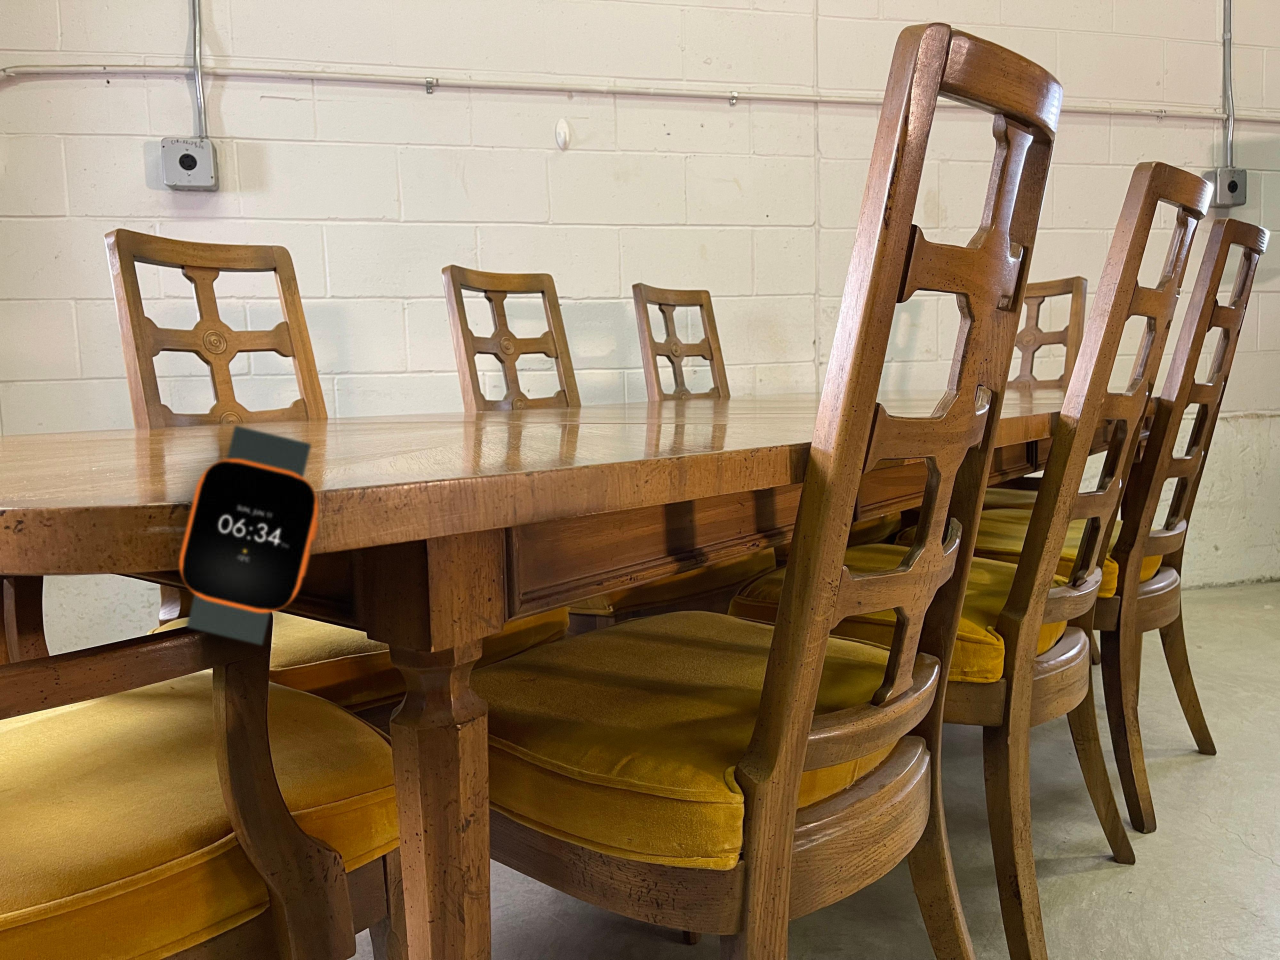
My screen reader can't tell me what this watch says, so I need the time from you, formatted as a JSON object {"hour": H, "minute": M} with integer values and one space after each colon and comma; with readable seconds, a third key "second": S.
{"hour": 6, "minute": 34}
